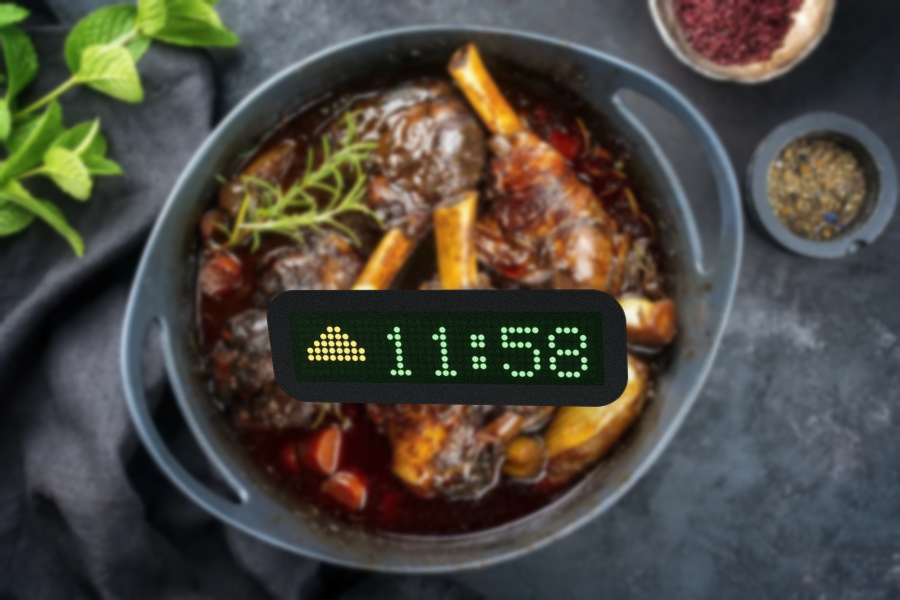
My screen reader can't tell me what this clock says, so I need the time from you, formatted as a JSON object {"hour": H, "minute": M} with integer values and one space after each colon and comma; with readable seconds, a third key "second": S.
{"hour": 11, "minute": 58}
